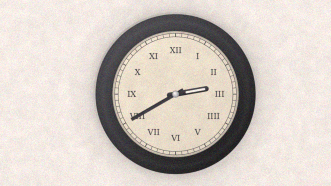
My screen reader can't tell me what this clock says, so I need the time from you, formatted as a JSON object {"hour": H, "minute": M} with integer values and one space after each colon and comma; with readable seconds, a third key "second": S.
{"hour": 2, "minute": 40}
